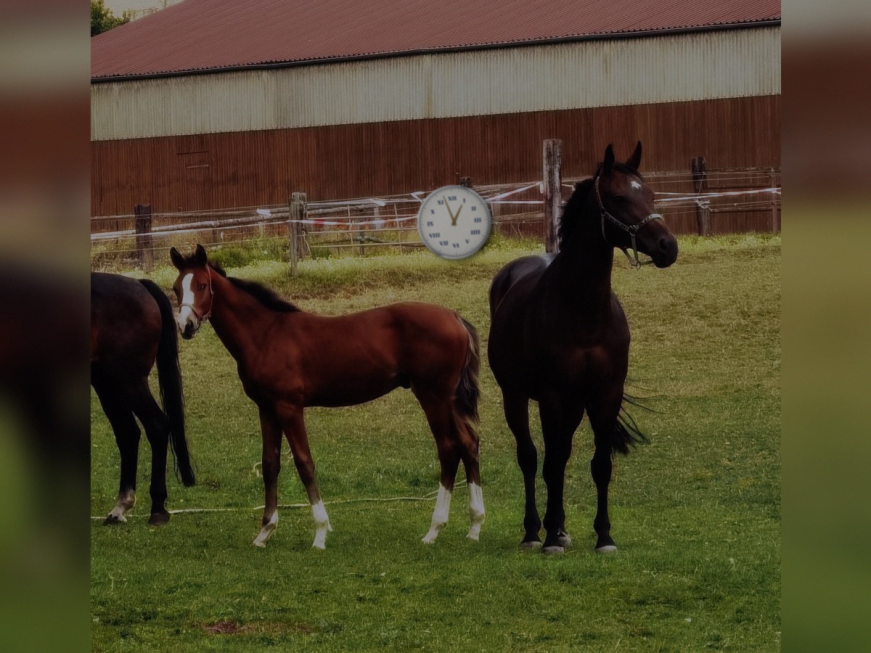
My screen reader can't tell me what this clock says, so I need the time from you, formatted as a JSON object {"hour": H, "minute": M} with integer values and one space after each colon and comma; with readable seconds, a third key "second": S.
{"hour": 12, "minute": 57}
